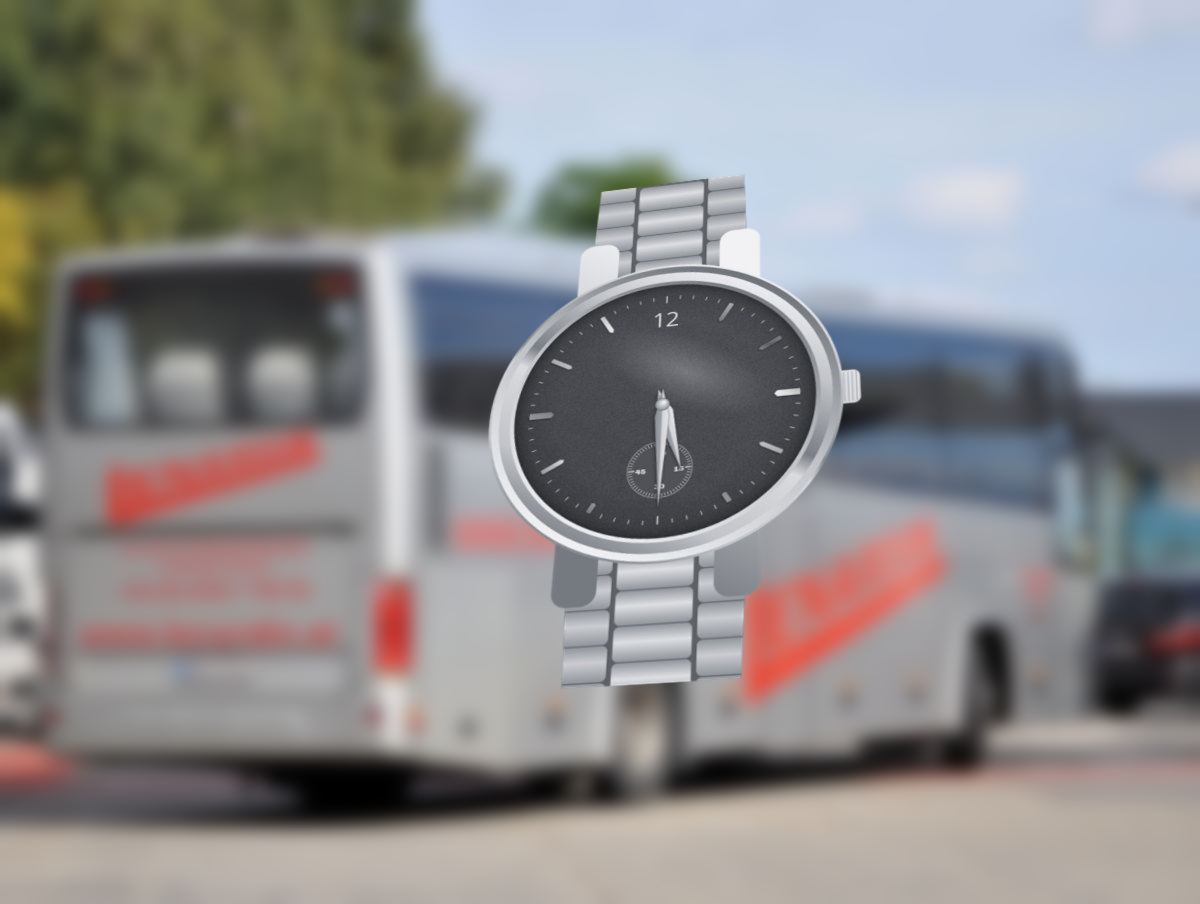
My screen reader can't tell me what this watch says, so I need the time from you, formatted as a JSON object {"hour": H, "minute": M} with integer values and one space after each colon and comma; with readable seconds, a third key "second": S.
{"hour": 5, "minute": 30}
